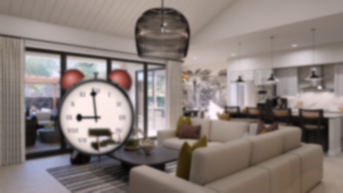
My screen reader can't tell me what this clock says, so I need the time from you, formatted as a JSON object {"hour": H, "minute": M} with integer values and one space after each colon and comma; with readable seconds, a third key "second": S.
{"hour": 8, "minute": 59}
